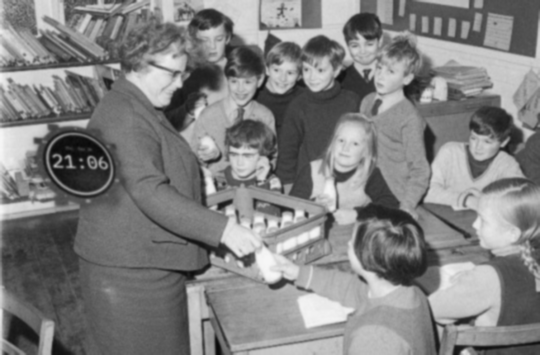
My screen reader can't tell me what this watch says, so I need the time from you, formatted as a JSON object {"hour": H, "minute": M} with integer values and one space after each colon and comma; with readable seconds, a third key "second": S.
{"hour": 21, "minute": 6}
